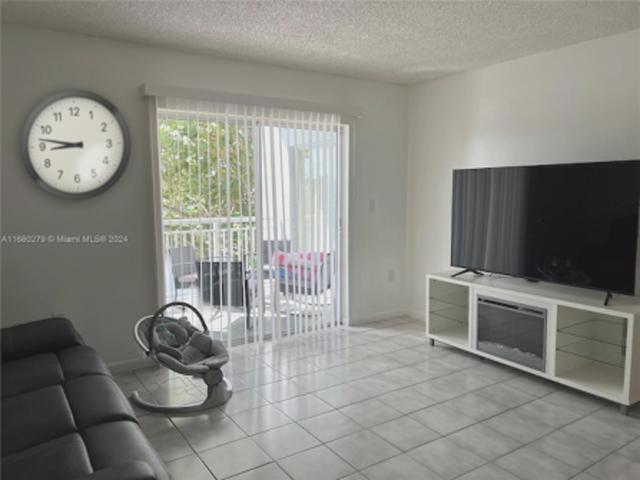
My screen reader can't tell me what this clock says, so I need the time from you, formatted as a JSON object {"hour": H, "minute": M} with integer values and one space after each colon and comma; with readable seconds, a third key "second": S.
{"hour": 8, "minute": 47}
